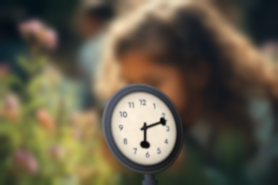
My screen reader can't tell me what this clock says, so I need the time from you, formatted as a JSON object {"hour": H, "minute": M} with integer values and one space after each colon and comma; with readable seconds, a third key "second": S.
{"hour": 6, "minute": 12}
